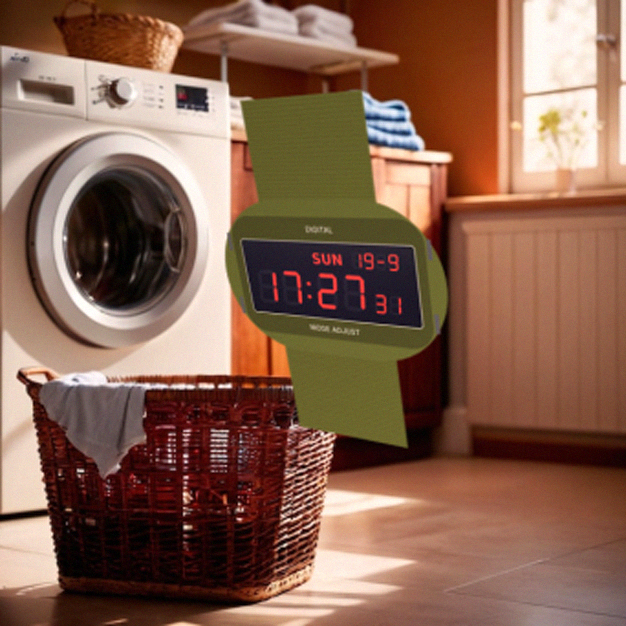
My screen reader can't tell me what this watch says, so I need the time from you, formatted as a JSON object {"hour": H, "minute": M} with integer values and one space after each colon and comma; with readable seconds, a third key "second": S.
{"hour": 17, "minute": 27, "second": 31}
